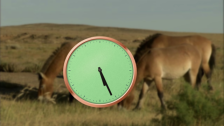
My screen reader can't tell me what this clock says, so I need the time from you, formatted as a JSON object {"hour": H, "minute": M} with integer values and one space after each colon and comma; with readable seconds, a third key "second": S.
{"hour": 5, "minute": 26}
